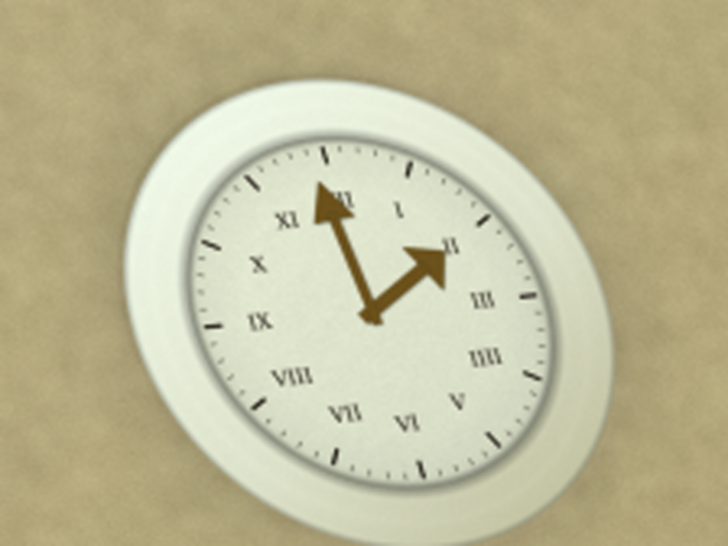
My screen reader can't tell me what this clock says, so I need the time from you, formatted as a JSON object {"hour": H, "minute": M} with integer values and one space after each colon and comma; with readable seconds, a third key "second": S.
{"hour": 1, "minute": 59}
